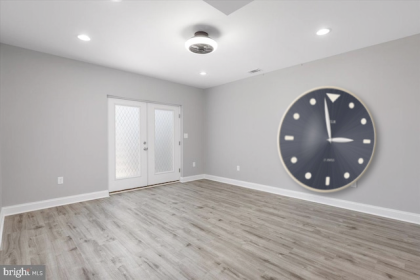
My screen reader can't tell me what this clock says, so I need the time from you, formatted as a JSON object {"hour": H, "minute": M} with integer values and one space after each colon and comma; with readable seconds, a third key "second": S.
{"hour": 2, "minute": 58}
